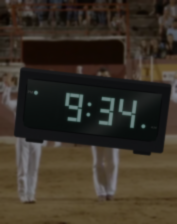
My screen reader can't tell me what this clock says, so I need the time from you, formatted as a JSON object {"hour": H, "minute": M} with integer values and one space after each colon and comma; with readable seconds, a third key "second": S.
{"hour": 9, "minute": 34}
